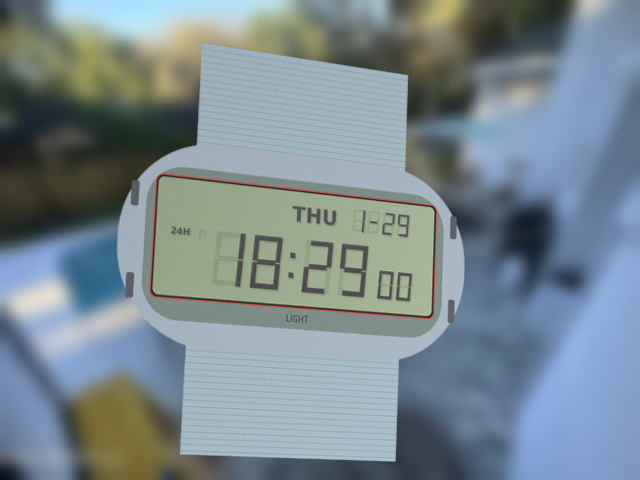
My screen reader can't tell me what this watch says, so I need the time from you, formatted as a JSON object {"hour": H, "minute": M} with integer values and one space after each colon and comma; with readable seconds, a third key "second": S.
{"hour": 18, "minute": 29, "second": 0}
